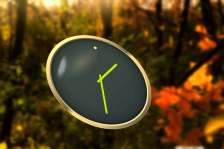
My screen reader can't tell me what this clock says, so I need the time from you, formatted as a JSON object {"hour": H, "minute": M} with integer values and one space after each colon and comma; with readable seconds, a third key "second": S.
{"hour": 1, "minute": 30}
